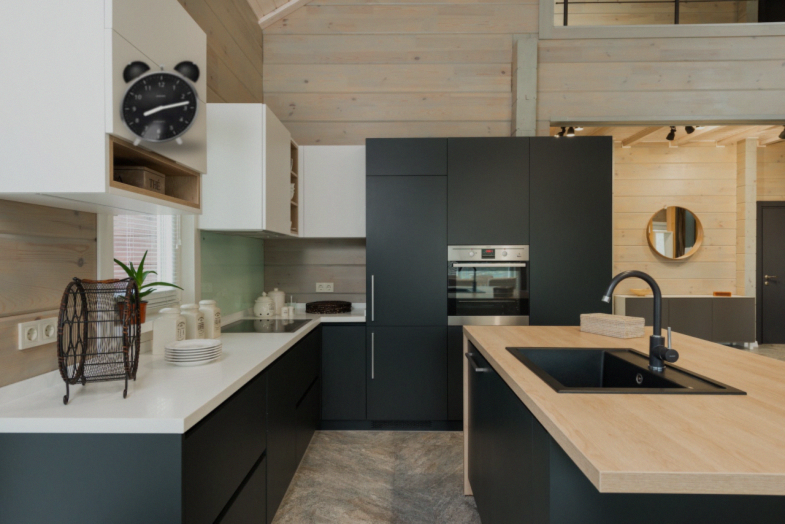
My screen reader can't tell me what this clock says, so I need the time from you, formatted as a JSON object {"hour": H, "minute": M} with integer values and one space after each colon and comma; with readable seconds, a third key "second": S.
{"hour": 8, "minute": 13}
